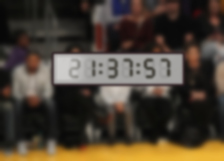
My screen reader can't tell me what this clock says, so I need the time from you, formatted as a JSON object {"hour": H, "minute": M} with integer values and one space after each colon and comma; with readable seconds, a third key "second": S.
{"hour": 21, "minute": 37, "second": 57}
